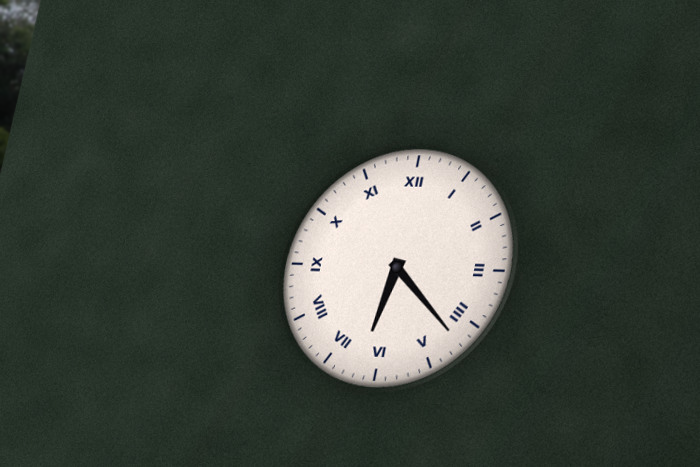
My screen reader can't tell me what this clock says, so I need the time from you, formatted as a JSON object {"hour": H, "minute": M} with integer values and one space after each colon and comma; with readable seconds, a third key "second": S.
{"hour": 6, "minute": 22}
